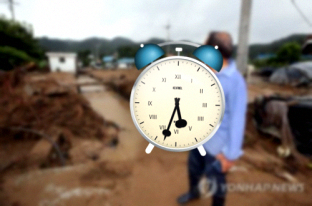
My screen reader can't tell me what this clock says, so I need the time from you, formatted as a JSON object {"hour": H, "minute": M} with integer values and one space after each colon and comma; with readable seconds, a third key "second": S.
{"hour": 5, "minute": 33}
